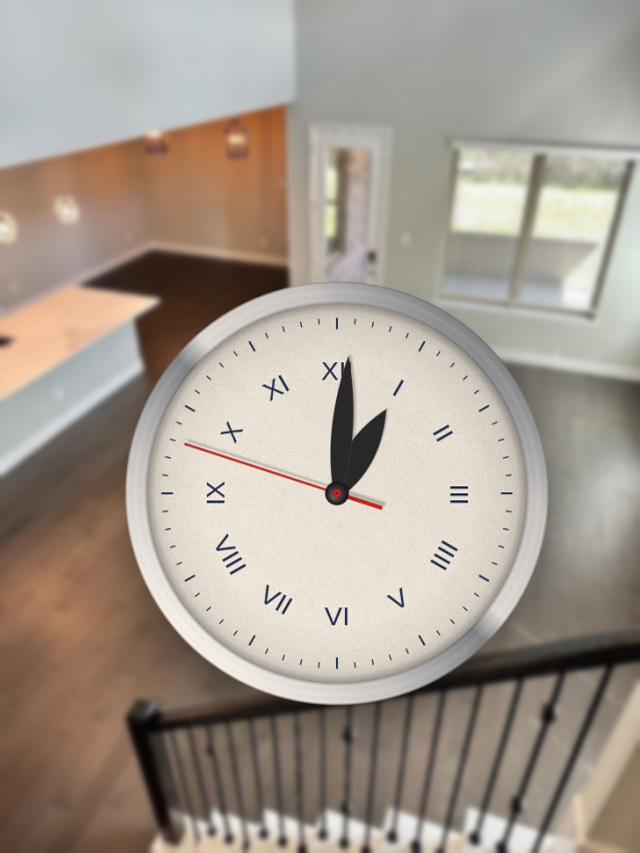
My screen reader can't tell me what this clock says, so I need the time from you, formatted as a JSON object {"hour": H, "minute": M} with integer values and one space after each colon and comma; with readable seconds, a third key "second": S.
{"hour": 1, "minute": 0, "second": 48}
